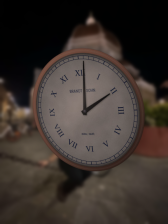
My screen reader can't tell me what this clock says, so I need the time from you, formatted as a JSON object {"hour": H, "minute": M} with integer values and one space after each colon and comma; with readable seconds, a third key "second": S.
{"hour": 2, "minute": 1}
